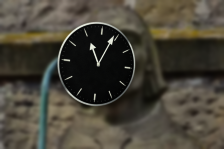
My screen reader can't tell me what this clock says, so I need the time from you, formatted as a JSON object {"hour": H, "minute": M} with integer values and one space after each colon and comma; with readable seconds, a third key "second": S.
{"hour": 11, "minute": 4}
